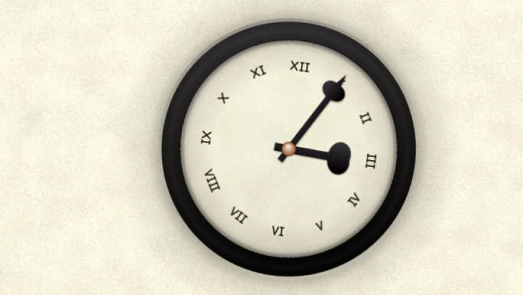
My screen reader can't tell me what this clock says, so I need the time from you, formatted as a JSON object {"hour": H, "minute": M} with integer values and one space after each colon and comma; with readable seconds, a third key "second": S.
{"hour": 3, "minute": 5}
